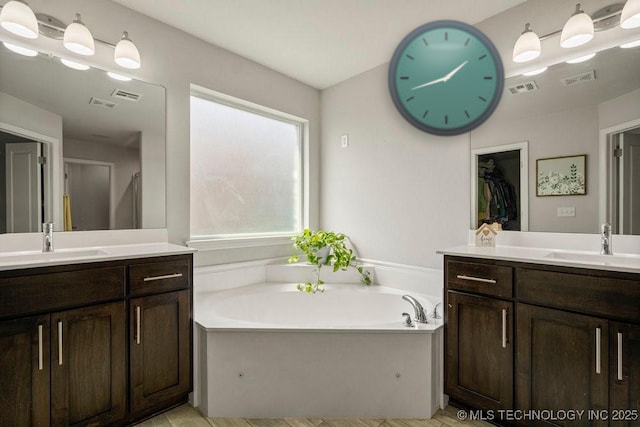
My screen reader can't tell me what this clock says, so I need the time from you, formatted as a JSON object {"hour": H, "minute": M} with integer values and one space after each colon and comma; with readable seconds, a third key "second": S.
{"hour": 1, "minute": 42}
